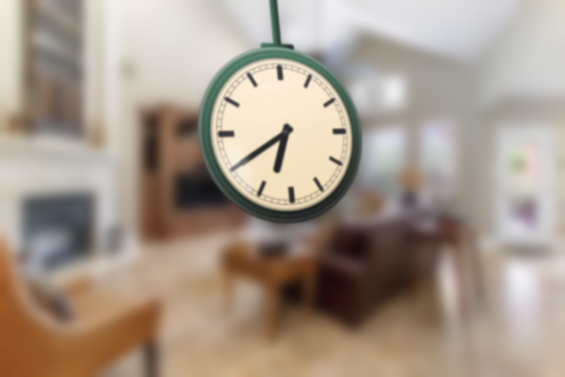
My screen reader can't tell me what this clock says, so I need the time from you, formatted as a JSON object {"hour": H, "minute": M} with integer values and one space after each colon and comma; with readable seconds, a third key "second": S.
{"hour": 6, "minute": 40}
